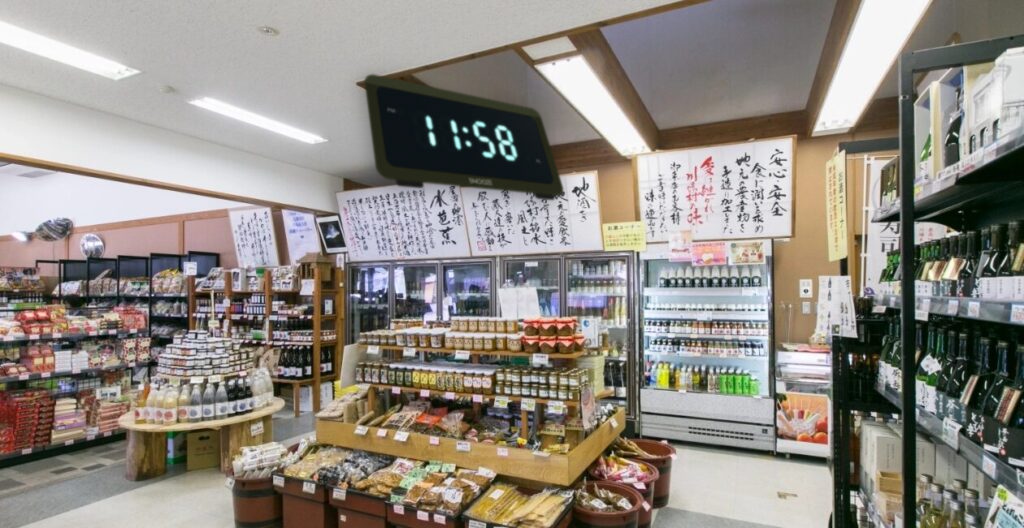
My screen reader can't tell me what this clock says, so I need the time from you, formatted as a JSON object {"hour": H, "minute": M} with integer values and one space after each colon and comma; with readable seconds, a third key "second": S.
{"hour": 11, "minute": 58}
